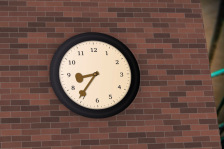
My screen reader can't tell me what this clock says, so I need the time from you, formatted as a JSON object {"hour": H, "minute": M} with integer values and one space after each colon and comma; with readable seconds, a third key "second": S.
{"hour": 8, "minute": 36}
